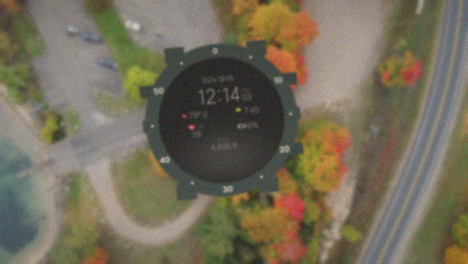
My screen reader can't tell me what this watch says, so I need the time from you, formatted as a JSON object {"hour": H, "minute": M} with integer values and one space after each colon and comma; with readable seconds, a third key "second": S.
{"hour": 12, "minute": 14}
